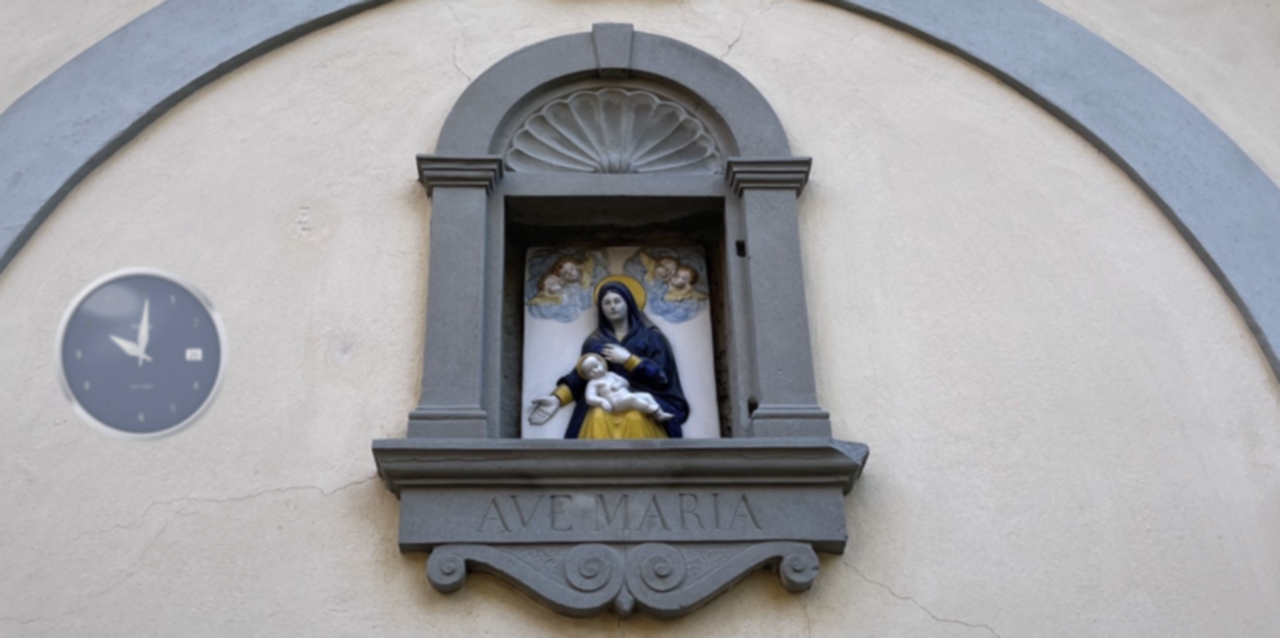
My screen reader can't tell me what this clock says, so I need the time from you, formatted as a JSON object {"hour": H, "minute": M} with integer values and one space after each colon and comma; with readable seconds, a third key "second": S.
{"hour": 10, "minute": 1}
